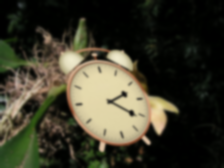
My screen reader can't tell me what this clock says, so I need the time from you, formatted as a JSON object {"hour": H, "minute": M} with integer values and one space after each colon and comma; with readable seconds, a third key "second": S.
{"hour": 2, "minute": 21}
